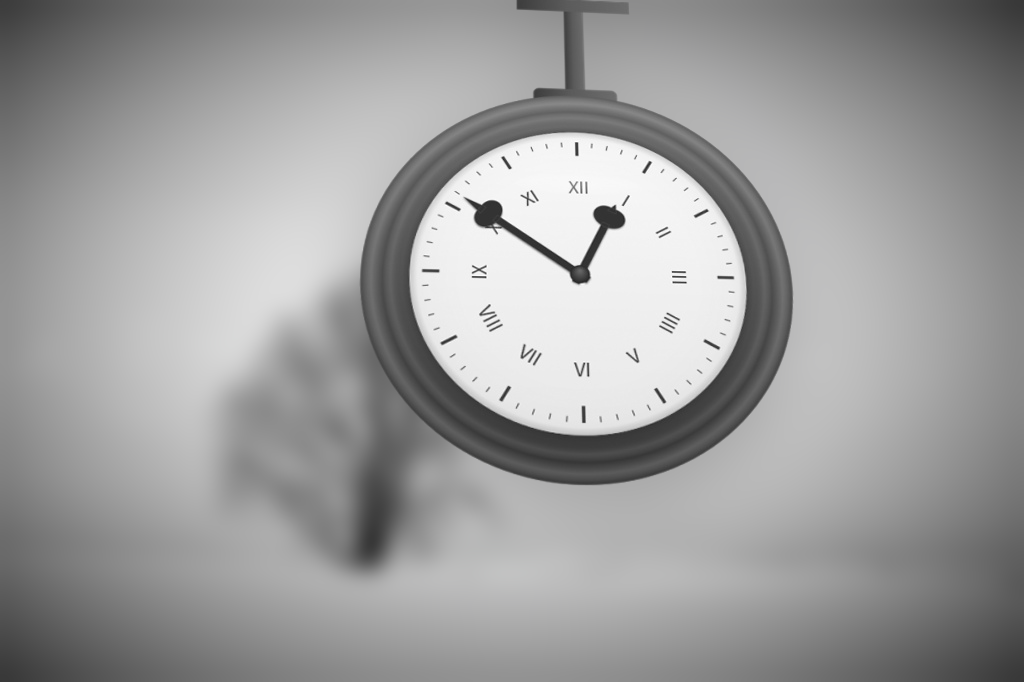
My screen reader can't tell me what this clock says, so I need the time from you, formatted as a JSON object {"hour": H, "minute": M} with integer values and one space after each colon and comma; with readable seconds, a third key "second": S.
{"hour": 12, "minute": 51}
